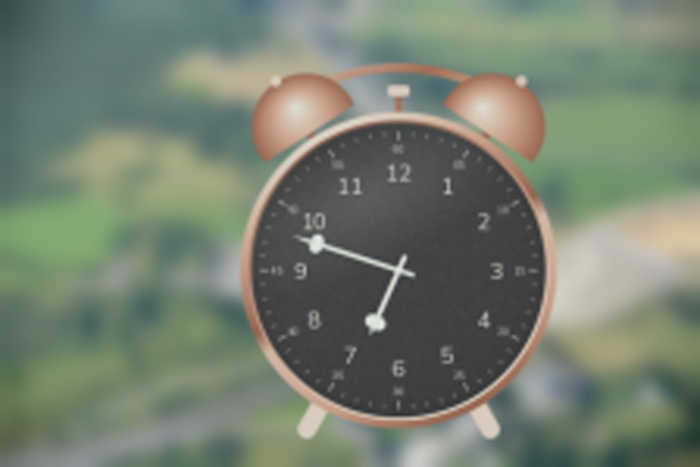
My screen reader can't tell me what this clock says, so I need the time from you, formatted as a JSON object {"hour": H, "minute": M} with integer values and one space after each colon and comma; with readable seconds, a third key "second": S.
{"hour": 6, "minute": 48}
